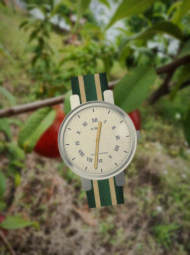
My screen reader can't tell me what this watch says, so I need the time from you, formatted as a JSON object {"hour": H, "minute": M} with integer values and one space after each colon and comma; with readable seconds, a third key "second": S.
{"hour": 12, "minute": 32}
